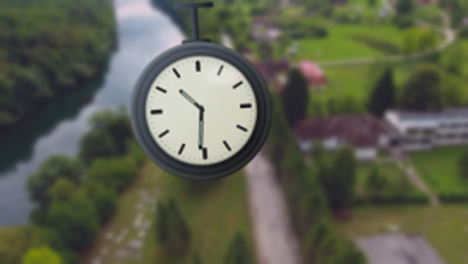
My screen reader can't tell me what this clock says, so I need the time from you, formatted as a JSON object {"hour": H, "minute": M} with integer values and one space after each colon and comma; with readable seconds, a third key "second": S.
{"hour": 10, "minute": 31}
